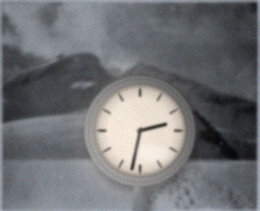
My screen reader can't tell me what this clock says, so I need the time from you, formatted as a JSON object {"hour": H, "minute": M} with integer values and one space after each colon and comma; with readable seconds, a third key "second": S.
{"hour": 2, "minute": 32}
